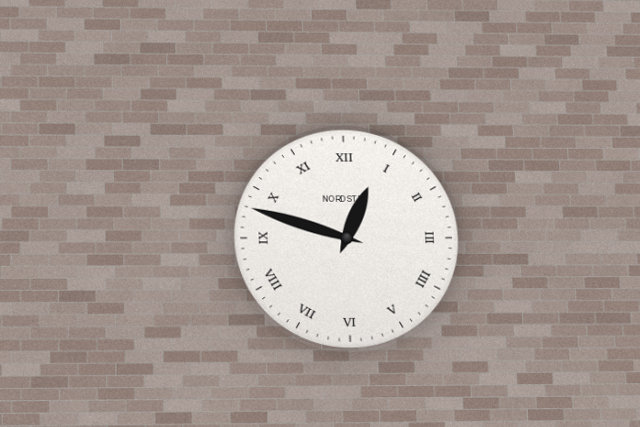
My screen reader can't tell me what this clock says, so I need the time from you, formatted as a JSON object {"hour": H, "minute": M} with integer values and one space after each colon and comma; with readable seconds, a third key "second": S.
{"hour": 12, "minute": 48}
